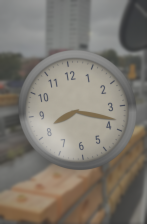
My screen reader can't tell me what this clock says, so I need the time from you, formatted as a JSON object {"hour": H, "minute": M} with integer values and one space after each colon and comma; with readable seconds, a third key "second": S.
{"hour": 8, "minute": 18}
